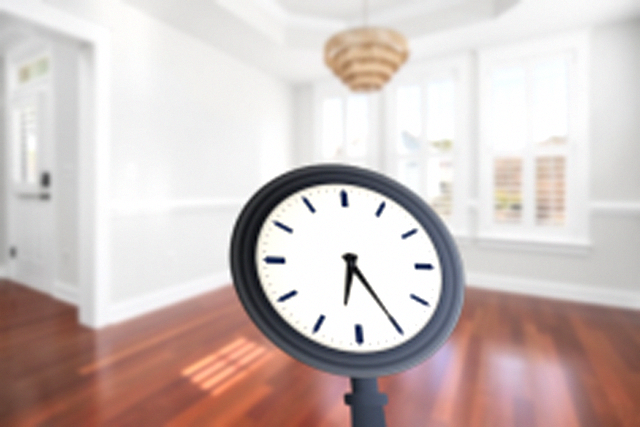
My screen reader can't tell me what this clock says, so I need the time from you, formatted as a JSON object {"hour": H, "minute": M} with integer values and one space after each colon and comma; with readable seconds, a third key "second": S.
{"hour": 6, "minute": 25}
